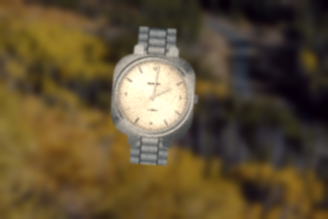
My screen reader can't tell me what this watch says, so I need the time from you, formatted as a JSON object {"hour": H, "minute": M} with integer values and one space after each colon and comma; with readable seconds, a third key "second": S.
{"hour": 2, "minute": 1}
